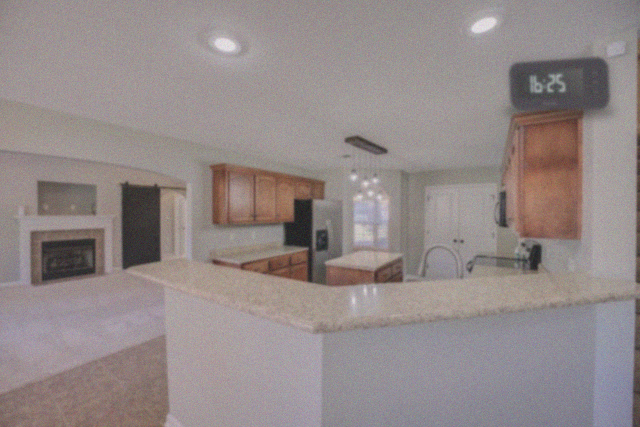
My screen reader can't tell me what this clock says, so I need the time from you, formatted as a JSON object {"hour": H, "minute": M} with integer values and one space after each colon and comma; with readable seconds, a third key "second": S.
{"hour": 16, "minute": 25}
